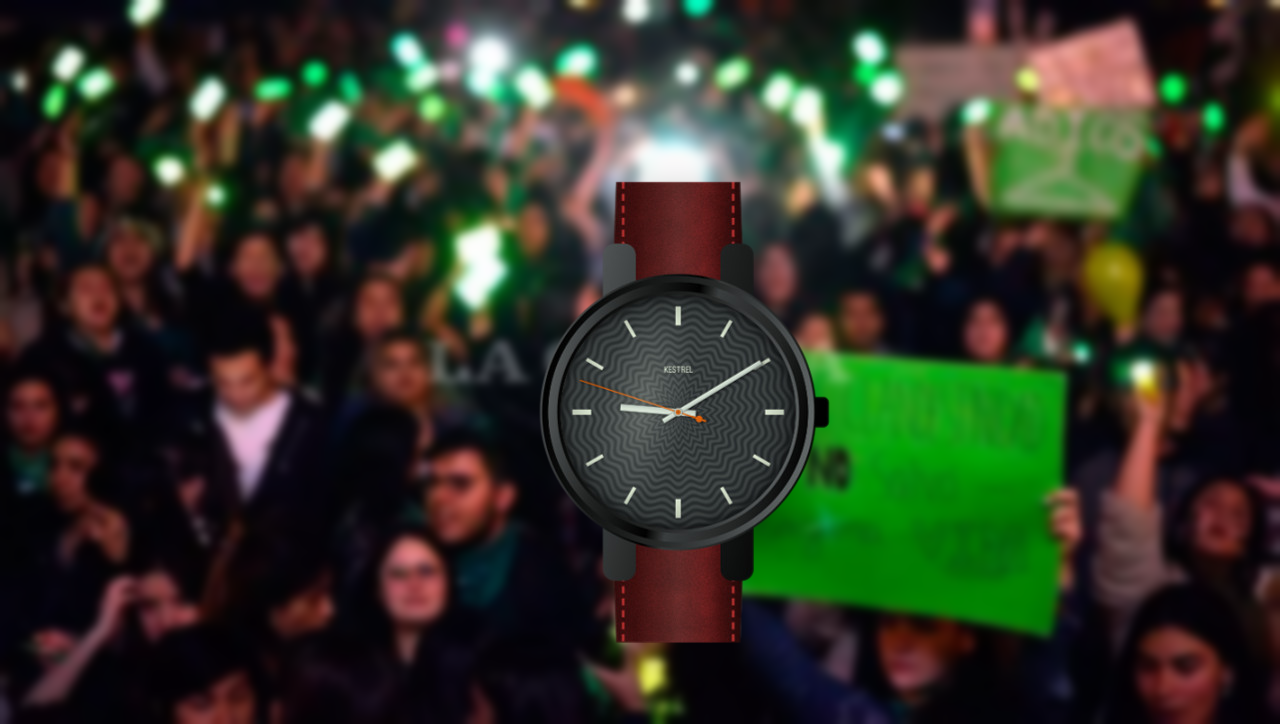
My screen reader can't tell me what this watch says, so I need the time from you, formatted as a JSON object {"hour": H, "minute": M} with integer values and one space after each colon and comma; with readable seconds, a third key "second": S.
{"hour": 9, "minute": 9, "second": 48}
